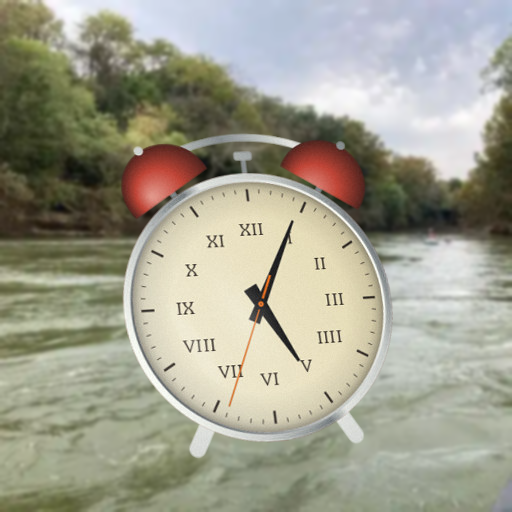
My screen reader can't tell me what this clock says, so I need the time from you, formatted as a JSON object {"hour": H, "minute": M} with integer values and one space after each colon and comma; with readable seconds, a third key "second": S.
{"hour": 5, "minute": 4, "second": 34}
